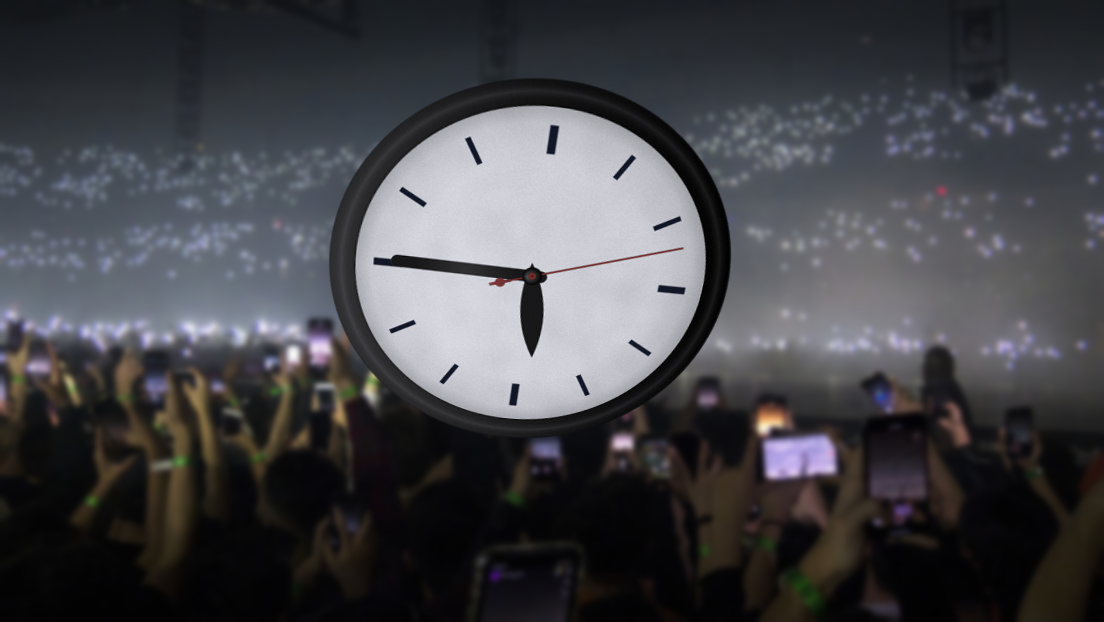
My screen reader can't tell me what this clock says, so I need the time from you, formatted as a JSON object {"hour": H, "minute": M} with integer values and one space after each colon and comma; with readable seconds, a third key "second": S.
{"hour": 5, "minute": 45, "second": 12}
